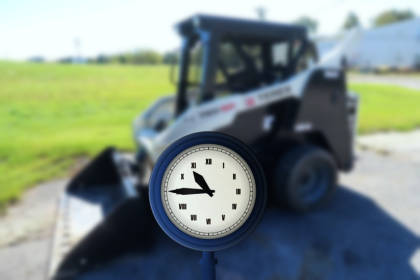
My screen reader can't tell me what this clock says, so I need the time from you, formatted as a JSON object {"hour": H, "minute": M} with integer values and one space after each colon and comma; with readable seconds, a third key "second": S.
{"hour": 10, "minute": 45}
